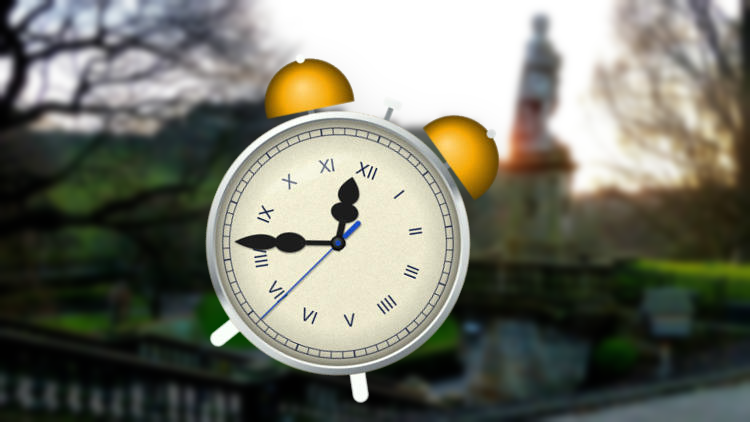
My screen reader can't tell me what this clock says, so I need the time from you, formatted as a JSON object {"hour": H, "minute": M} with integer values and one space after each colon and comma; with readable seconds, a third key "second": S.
{"hour": 11, "minute": 41, "second": 34}
